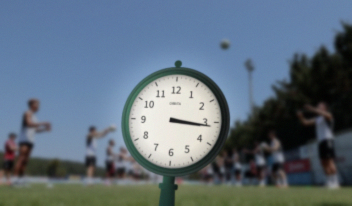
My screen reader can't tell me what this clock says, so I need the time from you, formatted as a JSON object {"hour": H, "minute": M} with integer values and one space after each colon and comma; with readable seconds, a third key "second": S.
{"hour": 3, "minute": 16}
